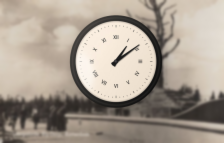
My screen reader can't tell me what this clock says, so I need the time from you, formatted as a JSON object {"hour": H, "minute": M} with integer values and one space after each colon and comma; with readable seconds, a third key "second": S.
{"hour": 1, "minute": 9}
